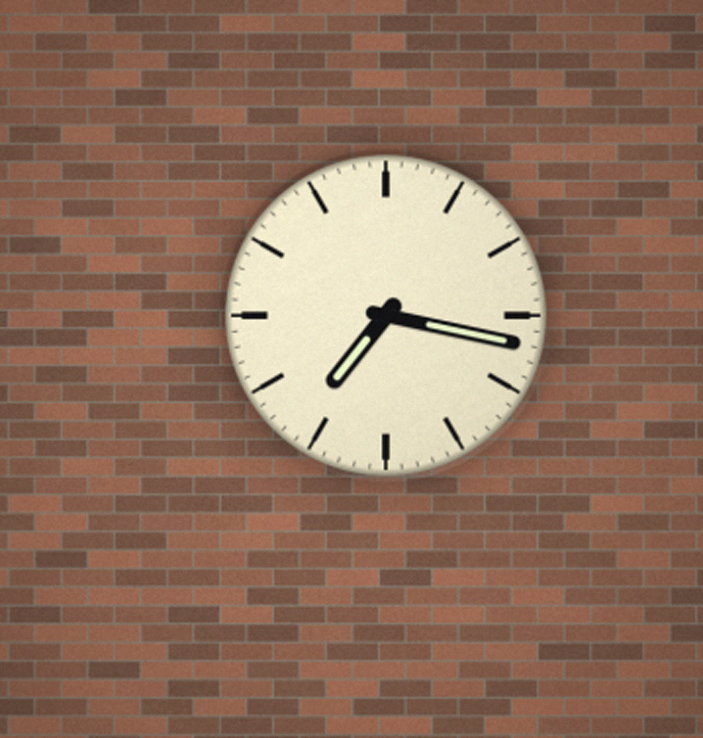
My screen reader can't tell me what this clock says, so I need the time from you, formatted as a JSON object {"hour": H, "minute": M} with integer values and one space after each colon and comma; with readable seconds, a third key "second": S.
{"hour": 7, "minute": 17}
